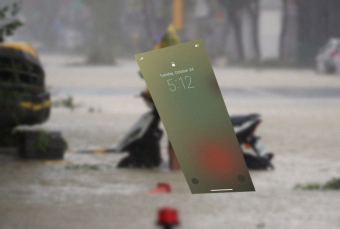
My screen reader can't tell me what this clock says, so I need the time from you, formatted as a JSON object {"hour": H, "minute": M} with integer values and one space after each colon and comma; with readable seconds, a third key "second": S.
{"hour": 5, "minute": 12}
